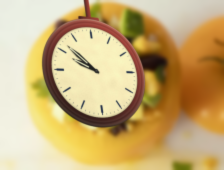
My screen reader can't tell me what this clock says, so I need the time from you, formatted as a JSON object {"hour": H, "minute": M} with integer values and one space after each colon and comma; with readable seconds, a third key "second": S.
{"hour": 9, "minute": 52}
